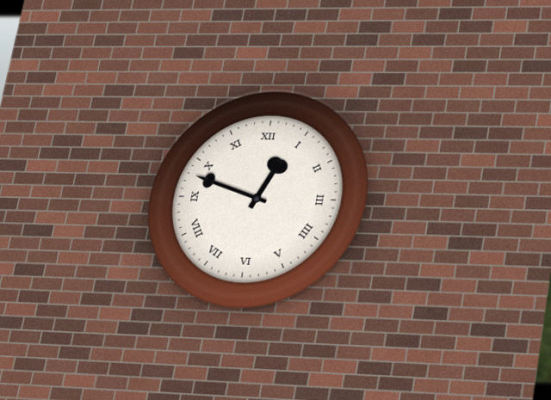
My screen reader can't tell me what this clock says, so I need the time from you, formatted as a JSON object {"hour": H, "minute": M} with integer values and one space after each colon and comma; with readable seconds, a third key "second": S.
{"hour": 12, "minute": 48}
